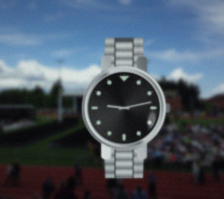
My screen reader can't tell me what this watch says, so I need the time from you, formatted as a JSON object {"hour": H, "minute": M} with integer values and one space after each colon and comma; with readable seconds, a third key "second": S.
{"hour": 9, "minute": 13}
